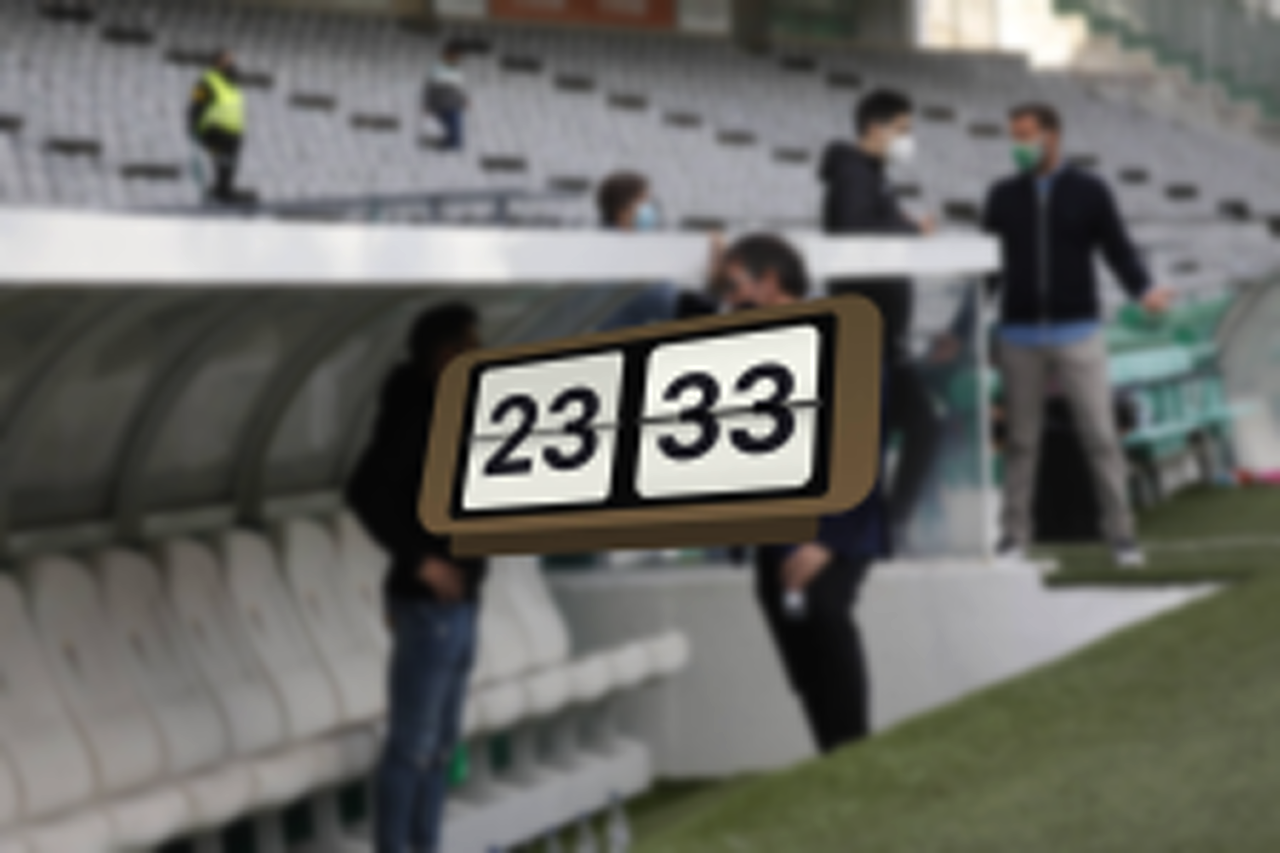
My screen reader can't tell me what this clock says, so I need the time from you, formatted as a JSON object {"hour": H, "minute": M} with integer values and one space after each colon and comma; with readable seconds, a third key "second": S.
{"hour": 23, "minute": 33}
